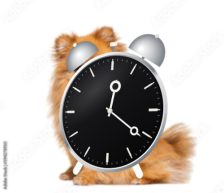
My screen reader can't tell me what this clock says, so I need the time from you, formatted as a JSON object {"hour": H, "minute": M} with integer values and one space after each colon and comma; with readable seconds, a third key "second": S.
{"hour": 12, "minute": 21}
